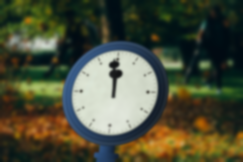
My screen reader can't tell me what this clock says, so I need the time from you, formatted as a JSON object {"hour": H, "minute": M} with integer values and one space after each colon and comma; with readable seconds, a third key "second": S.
{"hour": 11, "minute": 59}
